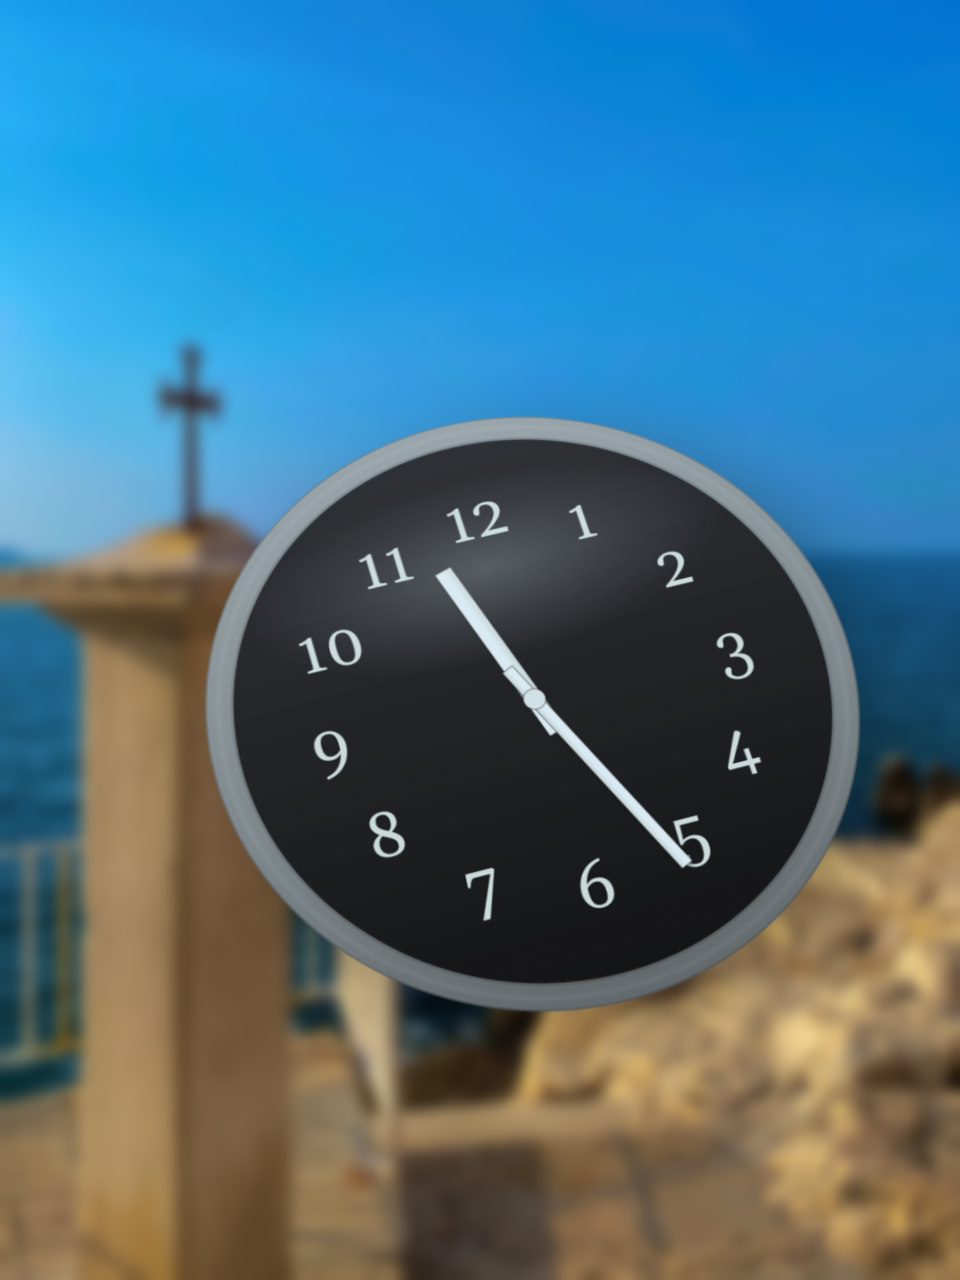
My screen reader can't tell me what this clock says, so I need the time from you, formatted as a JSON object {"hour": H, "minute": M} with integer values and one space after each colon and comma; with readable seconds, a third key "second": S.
{"hour": 11, "minute": 26}
